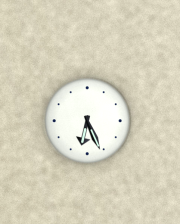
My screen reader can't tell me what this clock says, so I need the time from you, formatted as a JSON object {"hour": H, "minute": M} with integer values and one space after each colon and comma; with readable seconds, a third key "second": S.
{"hour": 6, "minute": 26}
